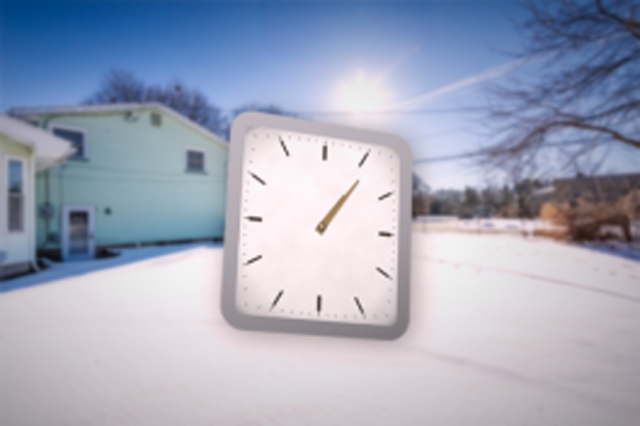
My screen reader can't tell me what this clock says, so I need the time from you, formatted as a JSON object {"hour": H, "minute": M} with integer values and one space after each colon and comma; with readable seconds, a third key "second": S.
{"hour": 1, "minute": 6}
